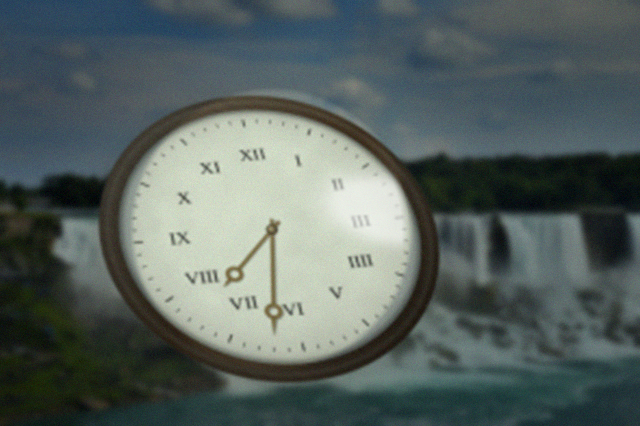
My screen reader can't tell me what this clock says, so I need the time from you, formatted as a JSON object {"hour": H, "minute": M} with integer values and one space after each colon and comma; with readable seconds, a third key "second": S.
{"hour": 7, "minute": 32}
